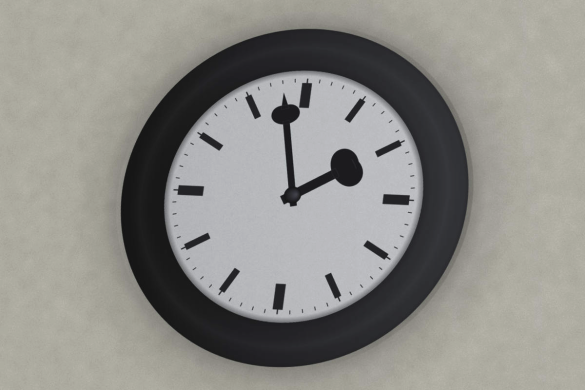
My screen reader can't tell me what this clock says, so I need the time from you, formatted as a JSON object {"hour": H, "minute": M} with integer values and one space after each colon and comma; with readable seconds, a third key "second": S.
{"hour": 1, "minute": 58}
